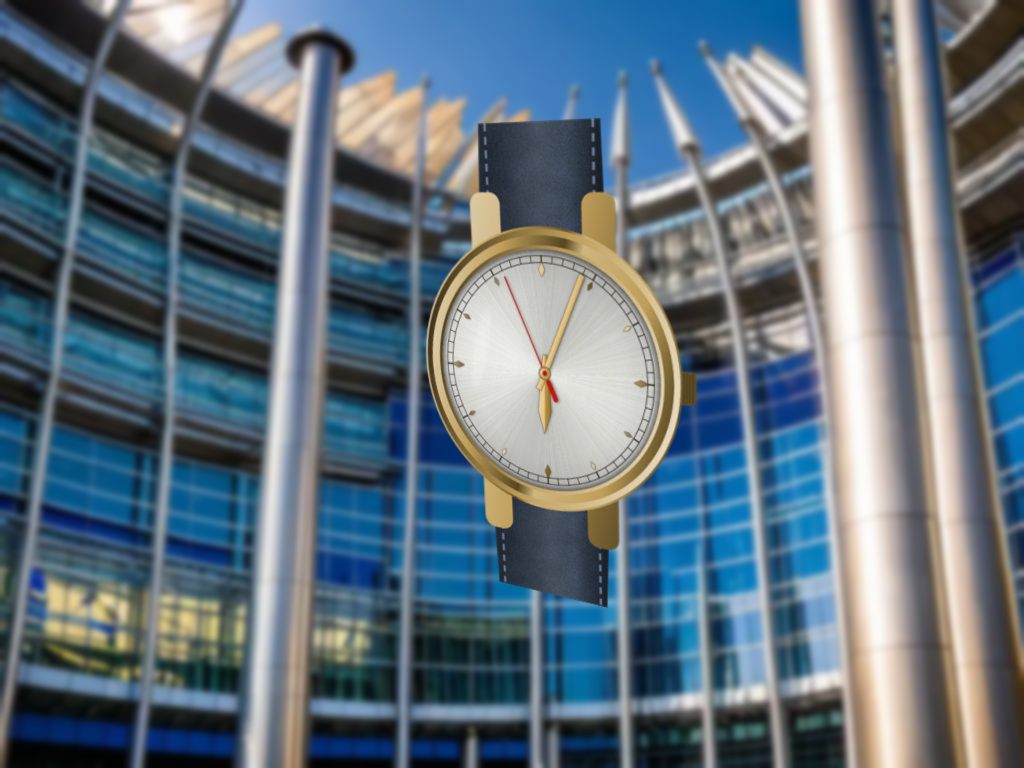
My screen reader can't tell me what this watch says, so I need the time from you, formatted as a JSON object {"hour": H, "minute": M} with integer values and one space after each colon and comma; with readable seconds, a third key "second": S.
{"hour": 6, "minute": 3, "second": 56}
